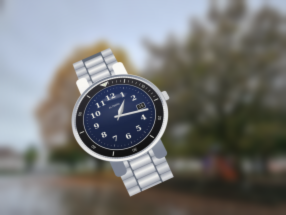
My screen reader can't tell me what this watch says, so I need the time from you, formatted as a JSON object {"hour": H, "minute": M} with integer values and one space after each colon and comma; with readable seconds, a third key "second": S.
{"hour": 1, "minute": 17}
